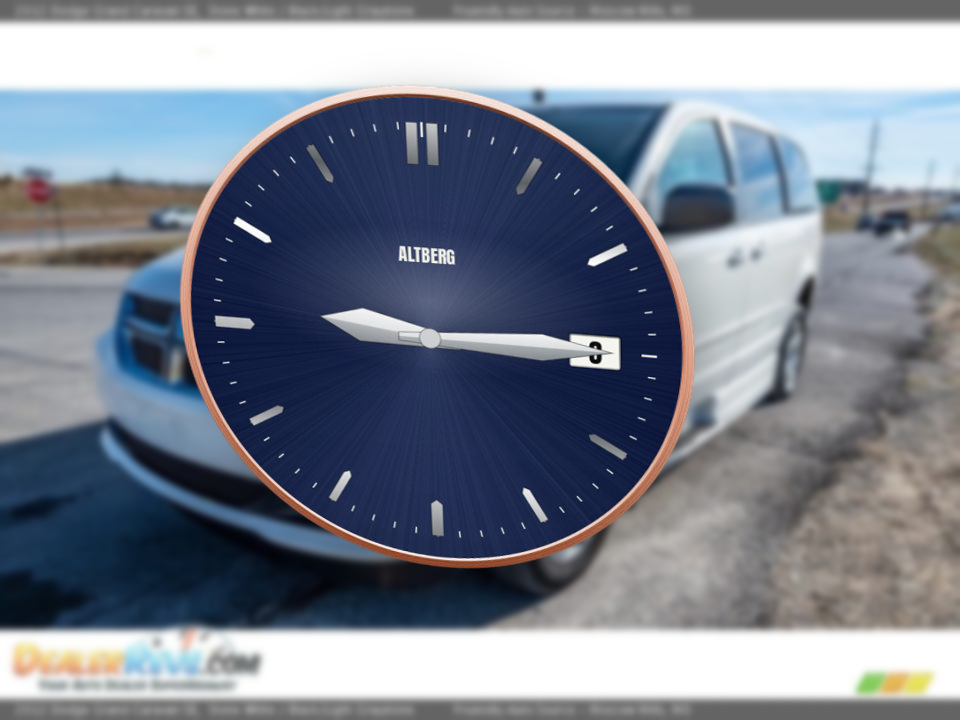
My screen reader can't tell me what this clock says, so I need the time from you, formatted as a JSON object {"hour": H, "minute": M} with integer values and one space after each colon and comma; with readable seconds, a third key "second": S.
{"hour": 9, "minute": 15}
